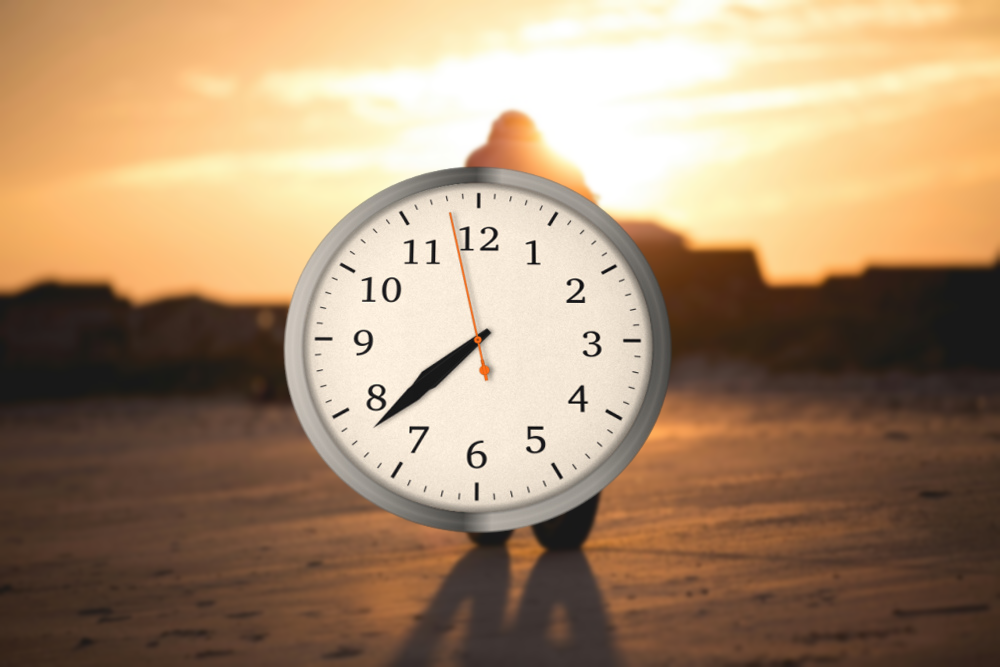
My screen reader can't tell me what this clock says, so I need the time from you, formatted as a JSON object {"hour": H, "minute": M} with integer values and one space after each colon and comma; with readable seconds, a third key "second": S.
{"hour": 7, "minute": 37, "second": 58}
